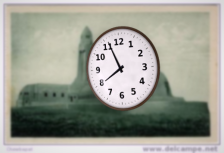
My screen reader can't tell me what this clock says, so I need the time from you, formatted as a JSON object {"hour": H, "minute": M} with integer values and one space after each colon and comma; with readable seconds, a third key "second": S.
{"hour": 7, "minute": 56}
